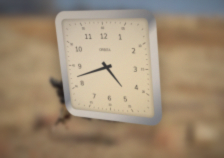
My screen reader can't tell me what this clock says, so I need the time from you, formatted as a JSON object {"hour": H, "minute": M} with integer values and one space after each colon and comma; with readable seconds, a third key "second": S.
{"hour": 4, "minute": 42}
